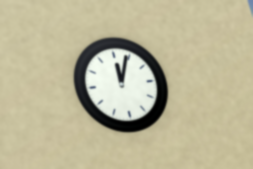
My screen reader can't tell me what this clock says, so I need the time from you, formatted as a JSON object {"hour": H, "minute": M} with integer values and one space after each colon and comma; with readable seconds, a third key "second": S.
{"hour": 12, "minute": 4}
